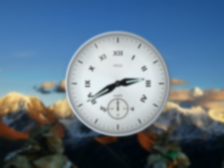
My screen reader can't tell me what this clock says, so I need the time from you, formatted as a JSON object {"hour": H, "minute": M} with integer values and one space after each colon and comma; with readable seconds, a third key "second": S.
{"hour": 2, "minute": 40}
